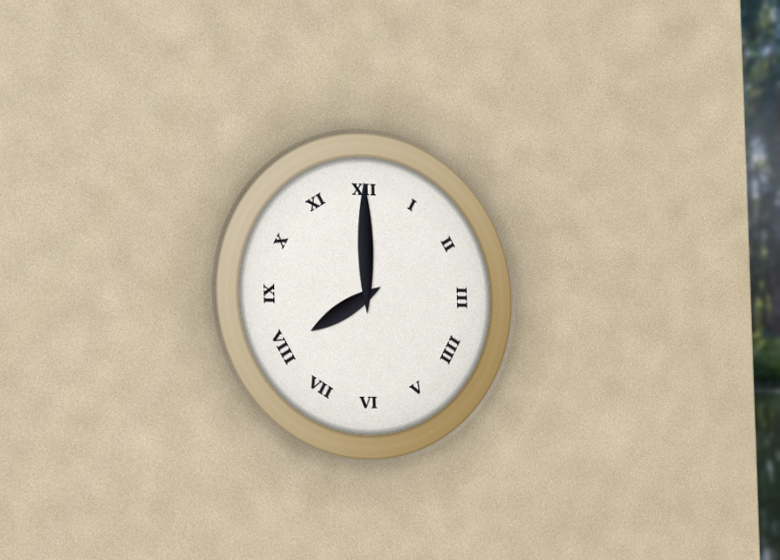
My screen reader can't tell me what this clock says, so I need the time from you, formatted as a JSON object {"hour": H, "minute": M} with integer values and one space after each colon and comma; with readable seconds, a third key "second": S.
{"hour": 8, "minute": 0}
